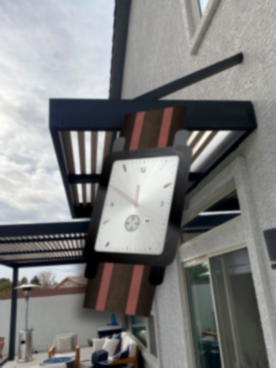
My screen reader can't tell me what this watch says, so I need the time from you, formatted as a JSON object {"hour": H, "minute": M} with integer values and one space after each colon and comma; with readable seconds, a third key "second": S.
{"hour": 11, "minute": 50}
